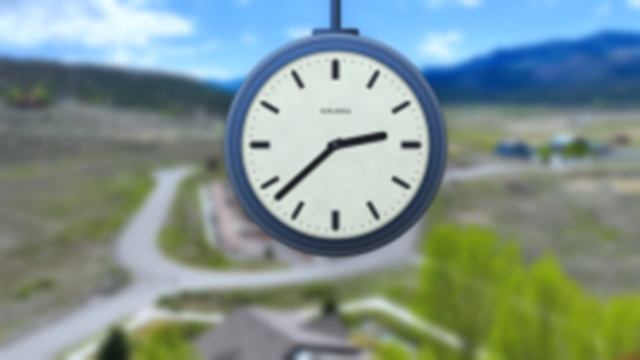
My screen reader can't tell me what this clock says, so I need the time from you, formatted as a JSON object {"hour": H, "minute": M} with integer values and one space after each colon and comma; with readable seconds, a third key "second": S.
{"hour": 2, "minute": 38}
